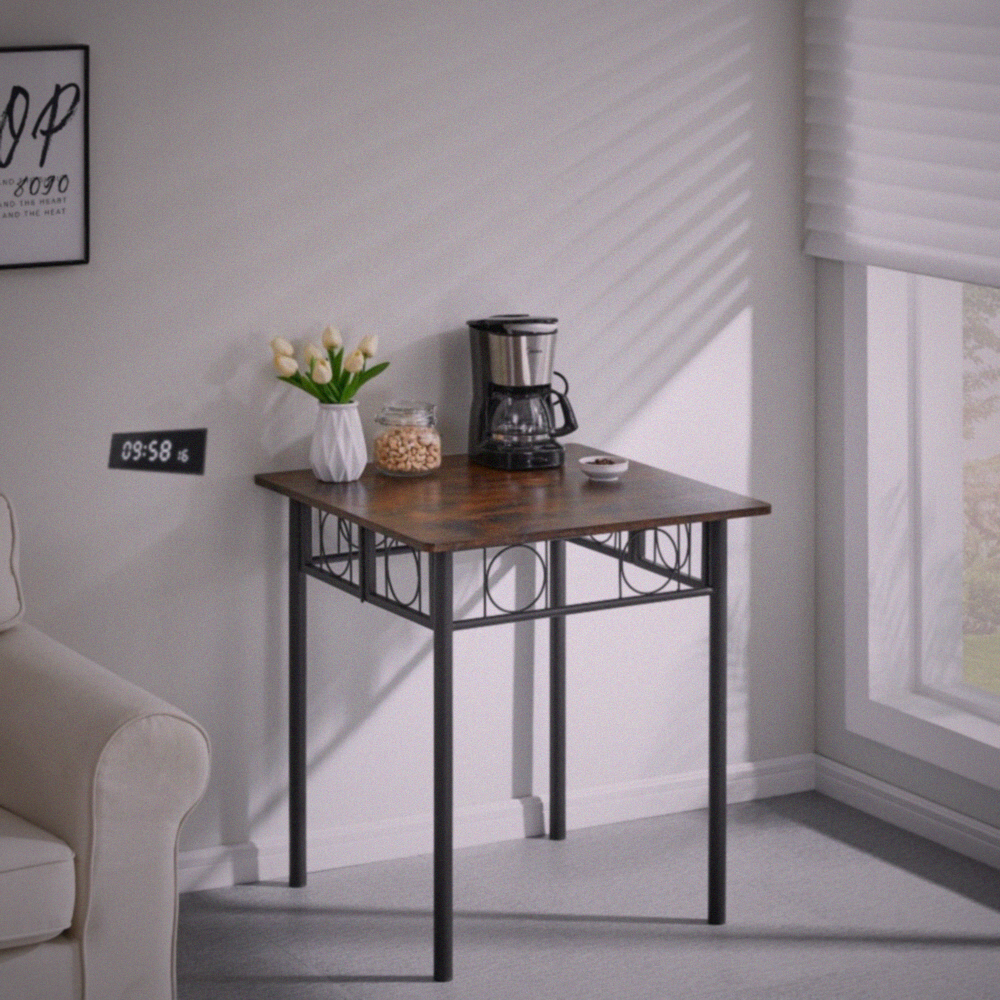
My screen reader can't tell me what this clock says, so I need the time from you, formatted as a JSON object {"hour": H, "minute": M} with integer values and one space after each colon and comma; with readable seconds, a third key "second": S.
{"hour": 9, "minute": 58}
